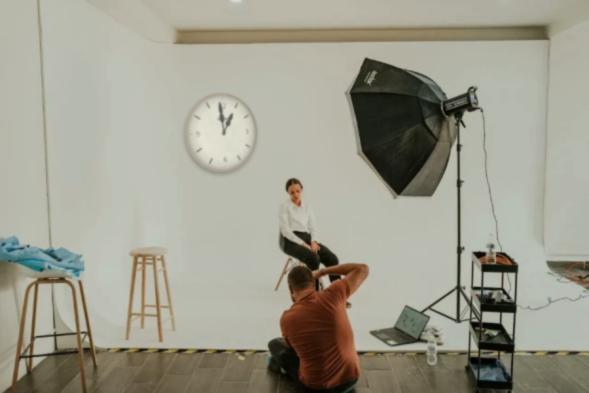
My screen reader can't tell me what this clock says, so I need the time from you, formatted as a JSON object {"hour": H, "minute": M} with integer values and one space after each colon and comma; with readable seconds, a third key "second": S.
{"hour": 12, "minute": 59}
